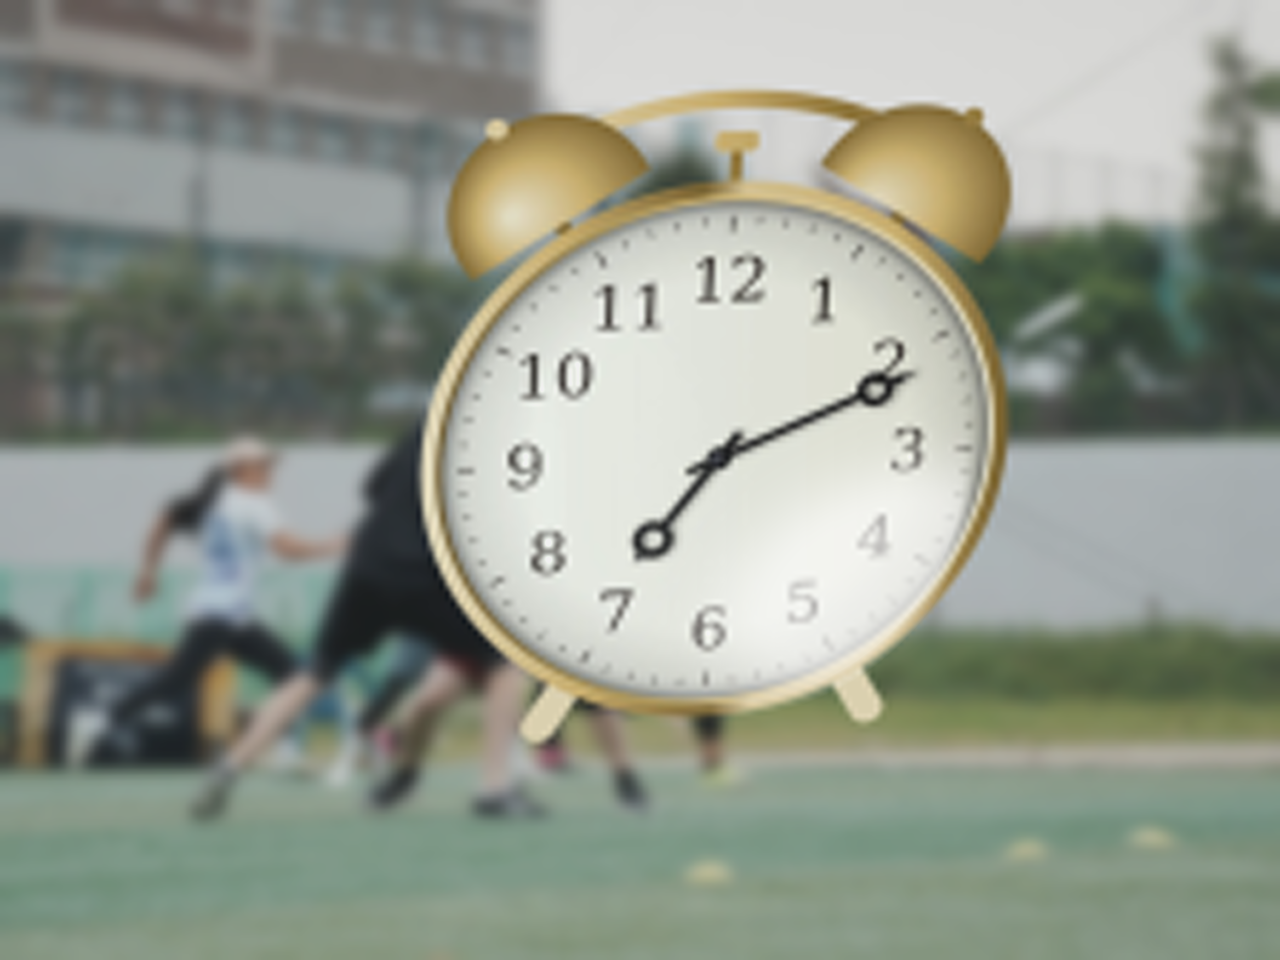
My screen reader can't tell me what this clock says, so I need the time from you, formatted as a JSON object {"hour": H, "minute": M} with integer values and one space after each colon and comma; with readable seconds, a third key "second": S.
{"hour": 7, "minute": 11}
